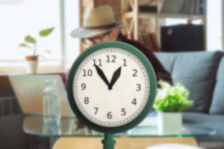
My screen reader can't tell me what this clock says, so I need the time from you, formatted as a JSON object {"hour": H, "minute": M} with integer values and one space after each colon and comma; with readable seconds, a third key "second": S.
{"hour": 12, "minute": 54}
